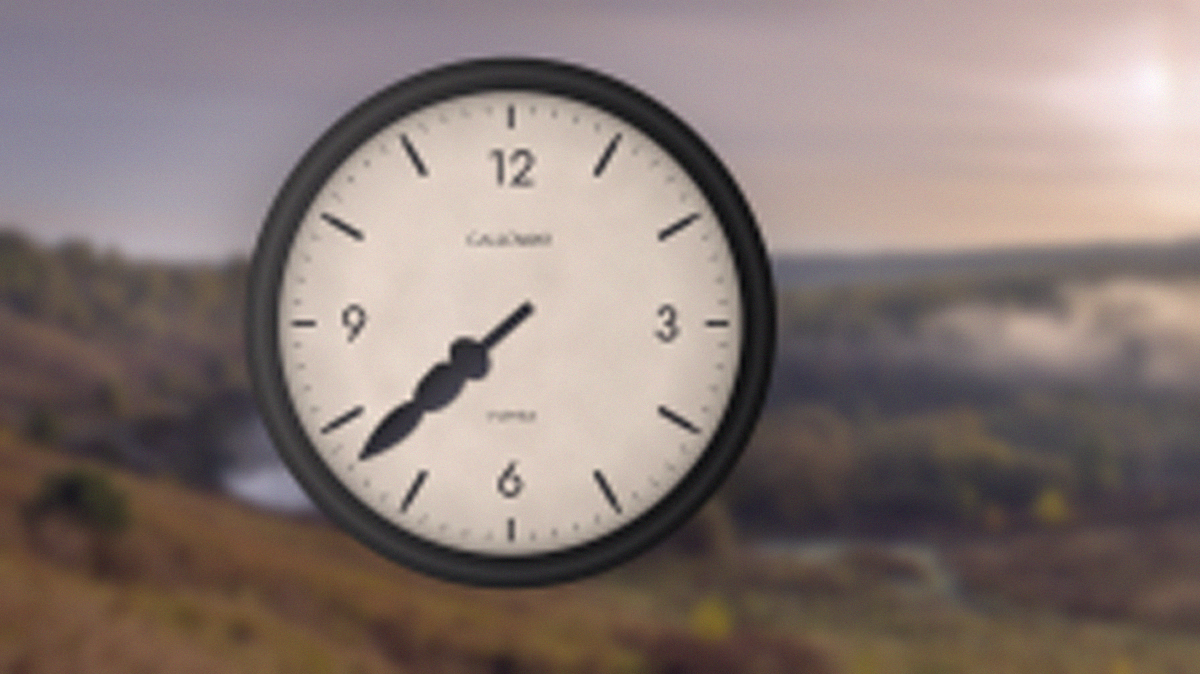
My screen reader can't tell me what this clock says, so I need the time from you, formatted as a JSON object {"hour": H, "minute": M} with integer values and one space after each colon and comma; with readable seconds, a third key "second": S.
{"hour": 7, "minute": 38}
